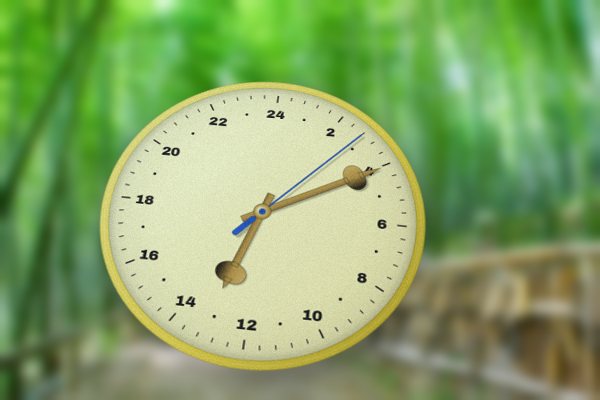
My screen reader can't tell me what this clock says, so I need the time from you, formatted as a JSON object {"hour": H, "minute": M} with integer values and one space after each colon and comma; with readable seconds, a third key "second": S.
{"hour": 13, "minute": 10, "second": 7}
